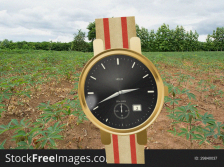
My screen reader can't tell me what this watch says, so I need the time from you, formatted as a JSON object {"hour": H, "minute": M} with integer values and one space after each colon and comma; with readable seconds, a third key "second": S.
{"hour": 2, "minute": 41}
